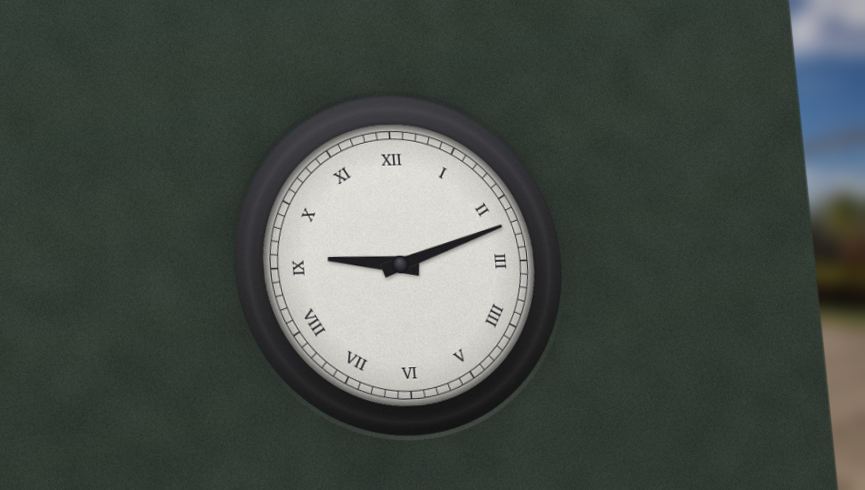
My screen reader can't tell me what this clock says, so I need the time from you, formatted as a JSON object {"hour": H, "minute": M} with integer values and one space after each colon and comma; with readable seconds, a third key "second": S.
{"hour": 9, "minute": 12}
